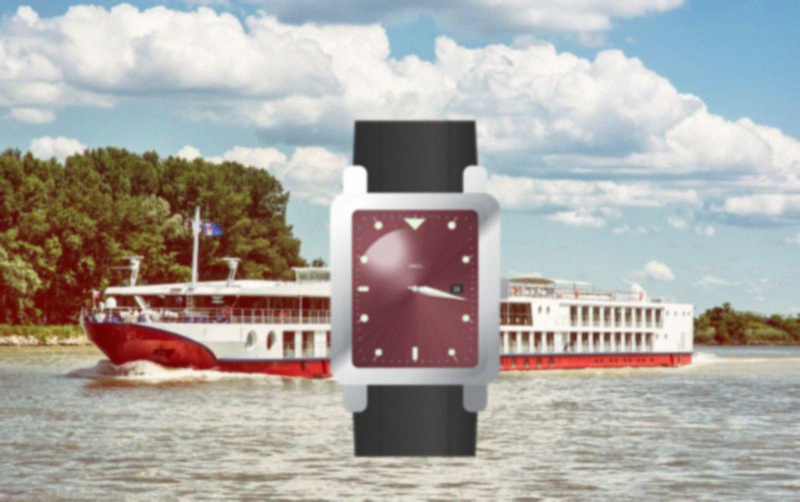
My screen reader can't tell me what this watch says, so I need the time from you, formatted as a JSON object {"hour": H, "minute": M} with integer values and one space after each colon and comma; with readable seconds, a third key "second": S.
{"hour": 3, "minute": 17}
